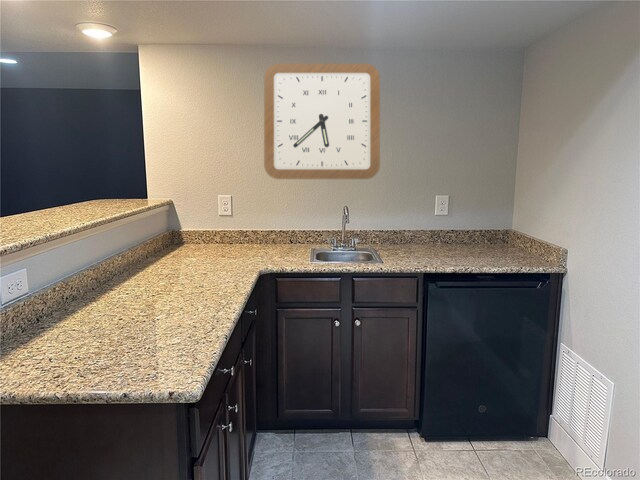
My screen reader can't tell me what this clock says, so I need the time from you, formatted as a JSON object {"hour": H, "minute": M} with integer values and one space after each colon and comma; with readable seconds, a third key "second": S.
{"hour": 5, "minute": 38}
